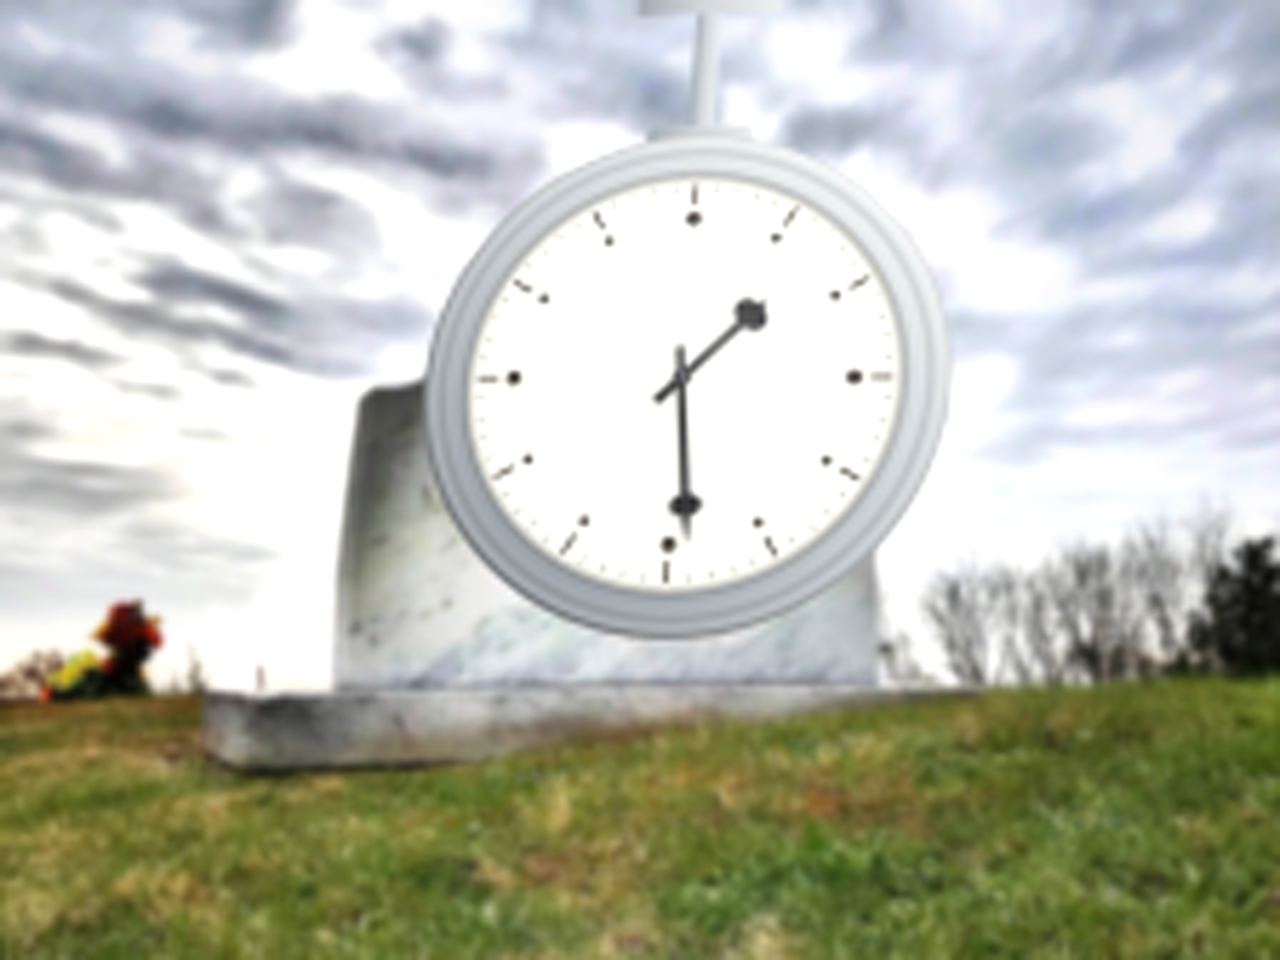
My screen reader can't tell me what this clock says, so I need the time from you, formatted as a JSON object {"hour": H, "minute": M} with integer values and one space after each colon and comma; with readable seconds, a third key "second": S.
{"hour": 1, "minute": 29}
